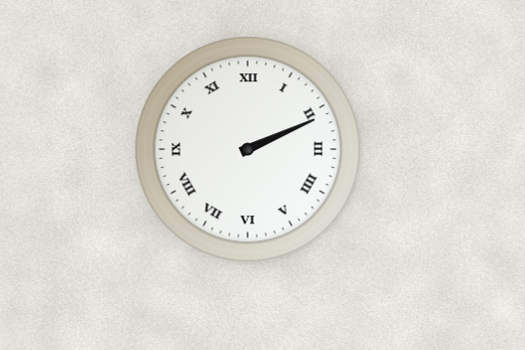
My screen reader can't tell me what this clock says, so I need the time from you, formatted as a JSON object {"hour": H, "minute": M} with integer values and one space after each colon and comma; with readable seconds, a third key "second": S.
{"hour": 2, "minute": 11}
